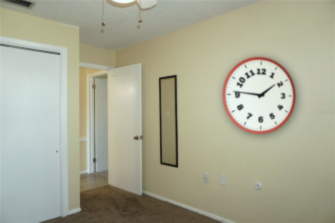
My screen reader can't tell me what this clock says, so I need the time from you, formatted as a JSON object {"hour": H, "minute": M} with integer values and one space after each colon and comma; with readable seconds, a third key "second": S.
{"hour": 1, "minute": 46}
